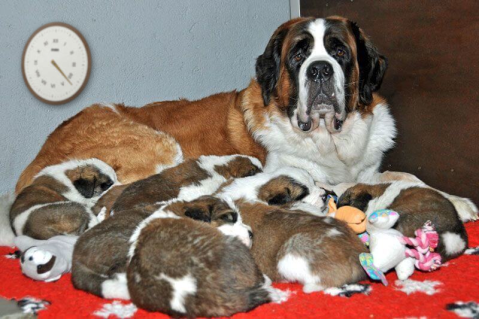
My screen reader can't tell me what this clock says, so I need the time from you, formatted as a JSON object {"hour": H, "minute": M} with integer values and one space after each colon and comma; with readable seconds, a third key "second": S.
{"hour": 4, "minute": 22}
